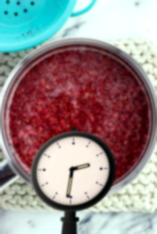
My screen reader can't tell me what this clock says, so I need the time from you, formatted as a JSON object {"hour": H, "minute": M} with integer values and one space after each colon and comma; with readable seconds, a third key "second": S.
{"hour": 2, "minute": 31}
